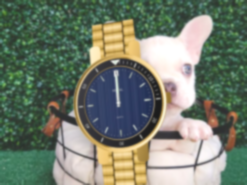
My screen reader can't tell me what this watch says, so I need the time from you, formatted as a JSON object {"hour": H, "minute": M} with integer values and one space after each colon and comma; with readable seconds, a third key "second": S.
{"hour": 12, "minute": 0}
